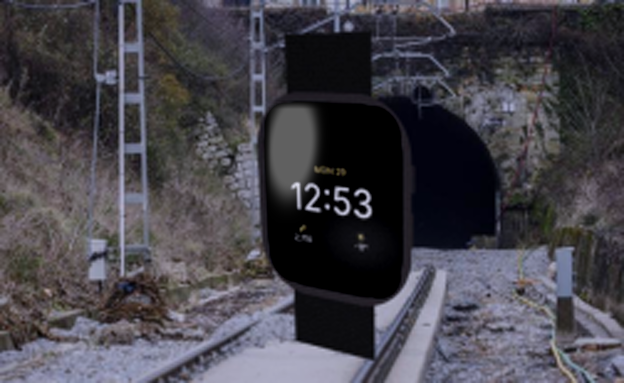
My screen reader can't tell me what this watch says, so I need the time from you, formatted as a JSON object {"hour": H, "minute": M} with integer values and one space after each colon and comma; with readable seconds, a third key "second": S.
{"hour": 12, "minute": 53}
